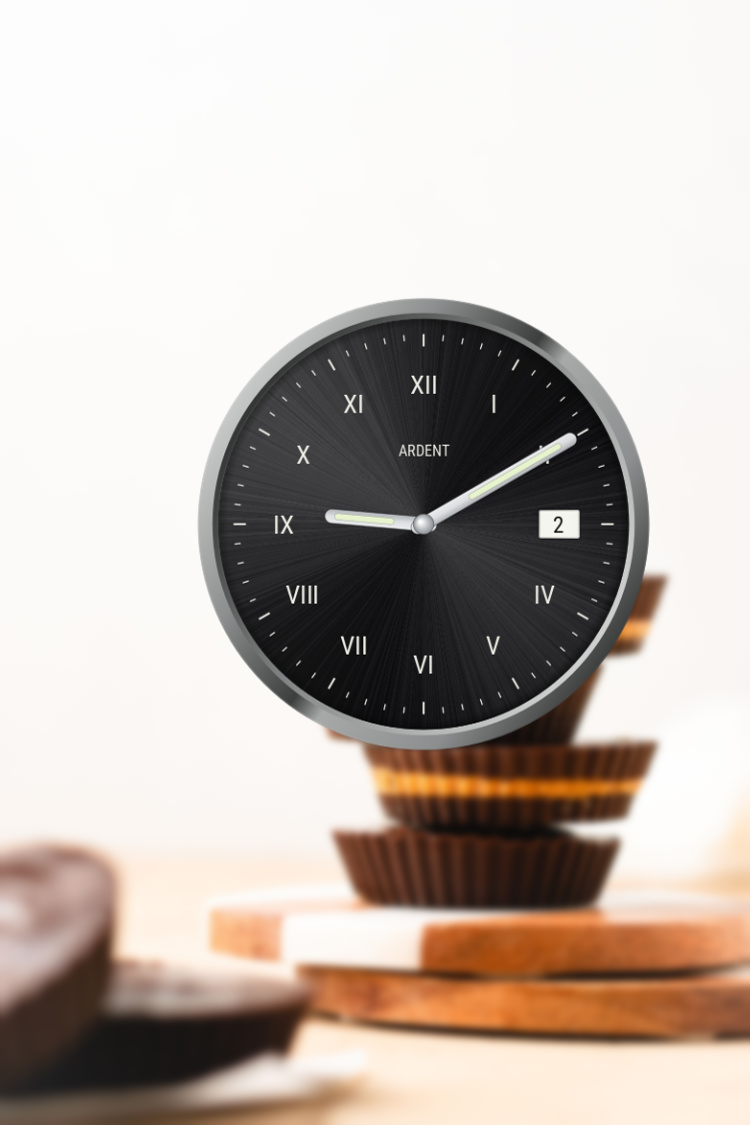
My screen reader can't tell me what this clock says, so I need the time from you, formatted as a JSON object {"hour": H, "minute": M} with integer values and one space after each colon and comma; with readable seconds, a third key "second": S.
{"hour": 9, "minute": 10}
